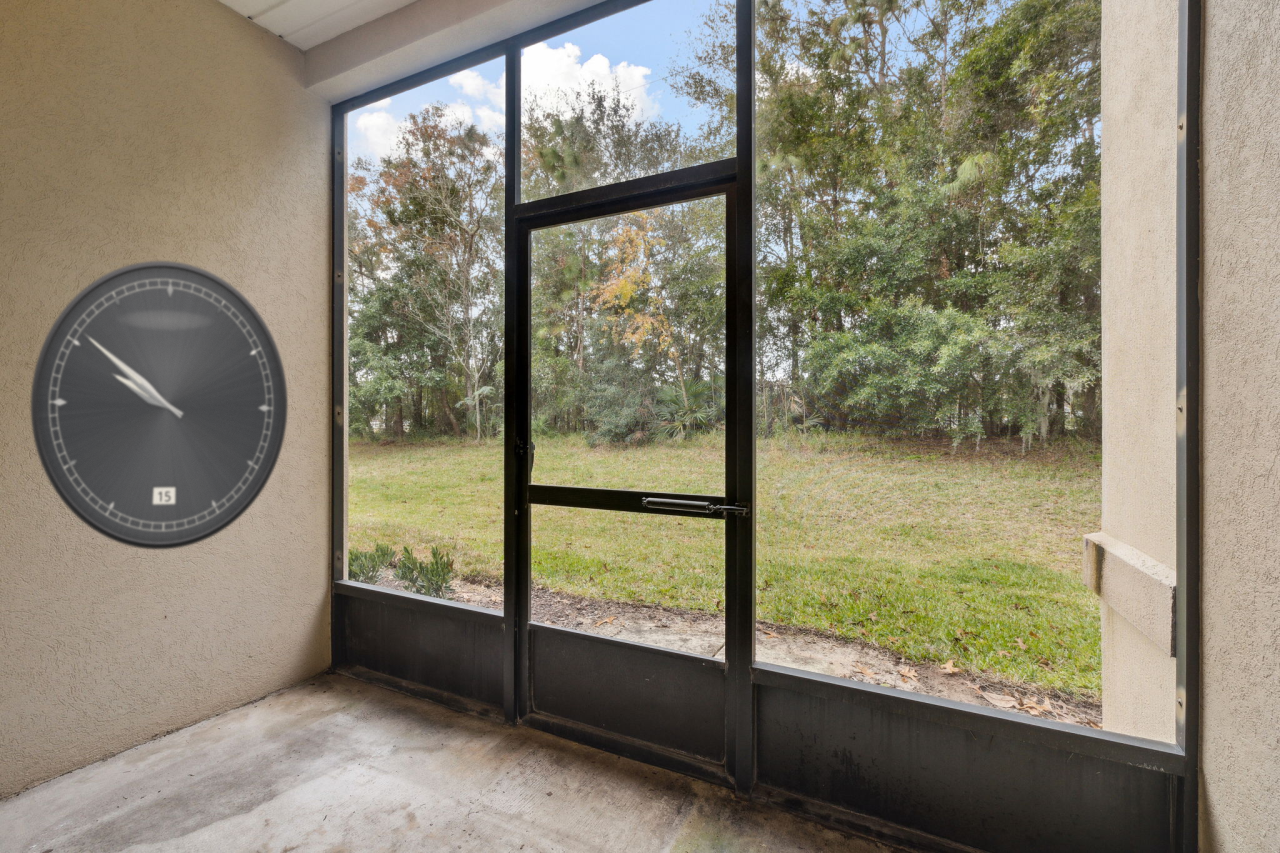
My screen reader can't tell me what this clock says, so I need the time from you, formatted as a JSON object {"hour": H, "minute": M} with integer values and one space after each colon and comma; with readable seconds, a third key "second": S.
{"hour": 9, "minute": 51}
